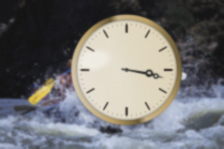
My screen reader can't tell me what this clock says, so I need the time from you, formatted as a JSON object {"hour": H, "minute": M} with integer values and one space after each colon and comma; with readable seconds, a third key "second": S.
{"hour": 3, "minute": 17}
